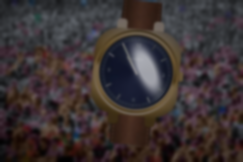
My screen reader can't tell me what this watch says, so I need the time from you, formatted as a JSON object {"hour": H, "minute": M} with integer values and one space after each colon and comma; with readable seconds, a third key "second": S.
{"hour": 10, "minute": 55}
